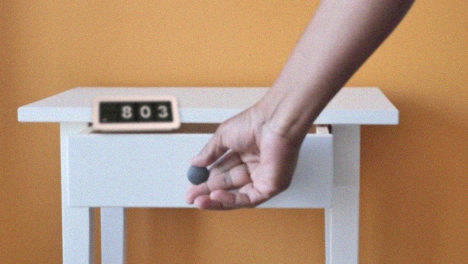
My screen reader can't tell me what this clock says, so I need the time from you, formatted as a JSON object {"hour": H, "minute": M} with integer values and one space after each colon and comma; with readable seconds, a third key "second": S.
{"hour": 8, "minute": 3}
